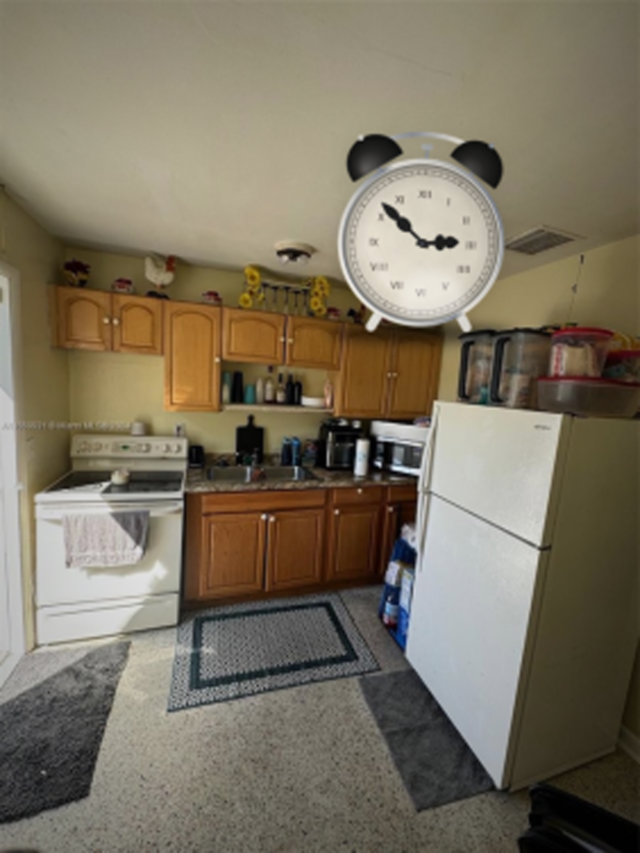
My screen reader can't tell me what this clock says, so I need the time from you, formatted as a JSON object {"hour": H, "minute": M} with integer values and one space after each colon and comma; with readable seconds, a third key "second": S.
{"hour": 2, "minute": 52}
